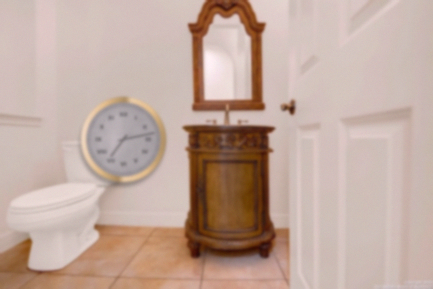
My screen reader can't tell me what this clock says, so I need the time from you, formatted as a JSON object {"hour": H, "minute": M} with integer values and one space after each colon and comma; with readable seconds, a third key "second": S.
{"hour": 7, "minute": 13}
